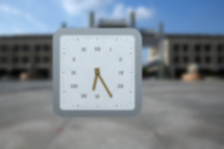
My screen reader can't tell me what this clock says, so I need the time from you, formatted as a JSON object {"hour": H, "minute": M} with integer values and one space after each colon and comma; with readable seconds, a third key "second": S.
{"hour": 6, "minute": 25}
